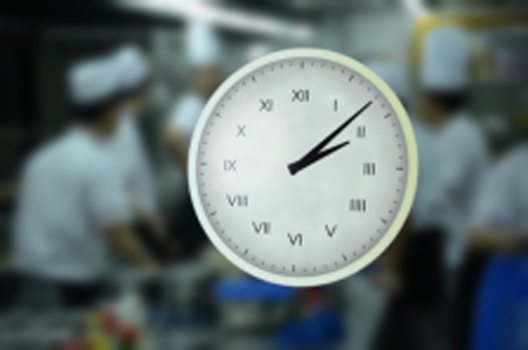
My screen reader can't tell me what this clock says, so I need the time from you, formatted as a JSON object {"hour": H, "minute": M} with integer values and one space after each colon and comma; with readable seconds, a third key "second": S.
{"hour": 2, "minute": 8}
